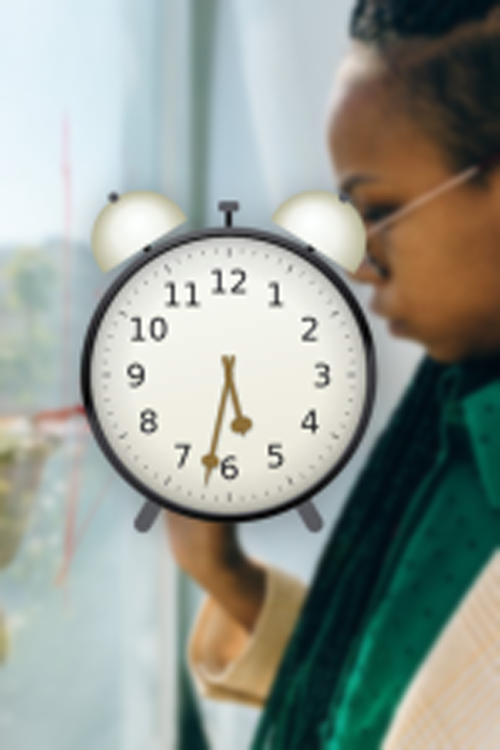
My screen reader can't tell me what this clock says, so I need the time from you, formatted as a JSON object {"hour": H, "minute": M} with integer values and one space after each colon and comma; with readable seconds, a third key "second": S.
{"hour": 5, "minute": 32}
